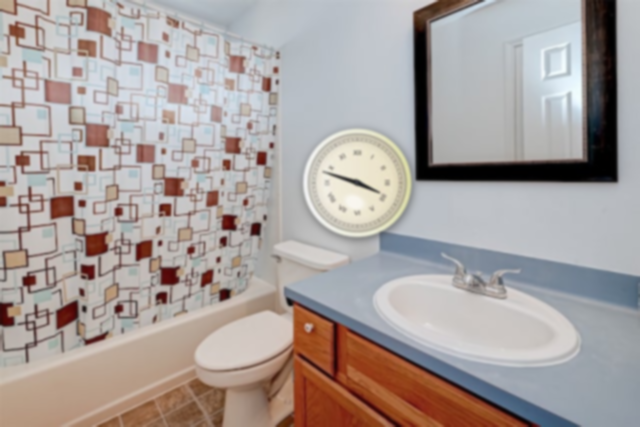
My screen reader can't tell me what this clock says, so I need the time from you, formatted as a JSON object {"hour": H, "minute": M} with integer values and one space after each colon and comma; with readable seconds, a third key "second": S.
{"hour": 3, "minute": 48}
